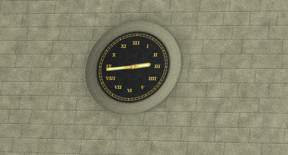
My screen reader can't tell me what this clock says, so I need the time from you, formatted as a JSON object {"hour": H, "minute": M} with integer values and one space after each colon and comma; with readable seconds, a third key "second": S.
{"hour": 2, "minute": 44}
